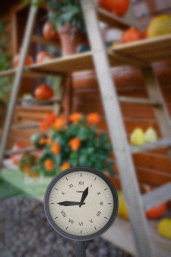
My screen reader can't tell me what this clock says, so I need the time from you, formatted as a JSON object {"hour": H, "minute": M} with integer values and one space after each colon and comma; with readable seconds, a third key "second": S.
{"hour": 12, "minute": 45}
